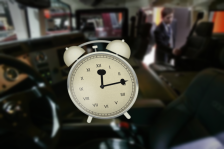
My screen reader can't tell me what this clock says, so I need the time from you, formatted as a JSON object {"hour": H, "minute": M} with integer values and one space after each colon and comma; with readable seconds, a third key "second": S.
{"hour": 12, "minute": 14}
